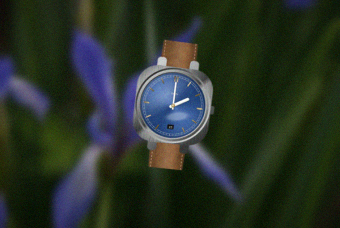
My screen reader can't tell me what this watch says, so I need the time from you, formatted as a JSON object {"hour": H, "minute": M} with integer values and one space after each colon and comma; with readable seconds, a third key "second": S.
{"hour": 2, "minute": 0}
